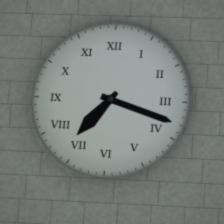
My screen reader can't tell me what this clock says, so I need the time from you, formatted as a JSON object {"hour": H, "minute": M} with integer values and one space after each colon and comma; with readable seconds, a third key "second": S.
{"hour": 7, "minute": 18}
